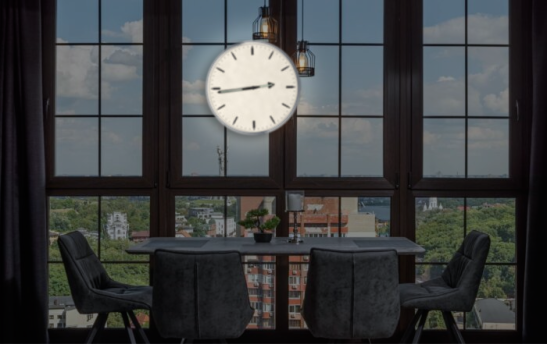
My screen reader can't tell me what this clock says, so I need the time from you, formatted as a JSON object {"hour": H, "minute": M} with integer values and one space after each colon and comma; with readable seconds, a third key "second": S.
{"hour": 2, "minute": 44}
